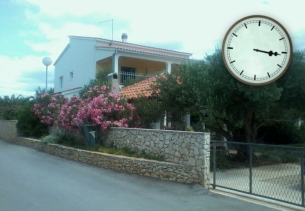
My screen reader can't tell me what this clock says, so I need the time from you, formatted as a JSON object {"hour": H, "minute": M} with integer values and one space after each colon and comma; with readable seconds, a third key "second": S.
{"hour": 3, "minute": 16}
